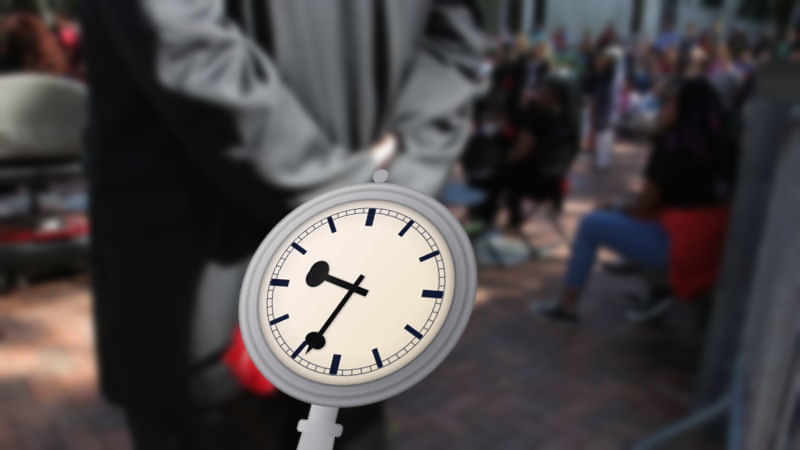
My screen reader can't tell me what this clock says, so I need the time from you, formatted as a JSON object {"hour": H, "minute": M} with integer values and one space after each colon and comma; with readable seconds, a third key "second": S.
{"hour": 9, "minute": 34}
